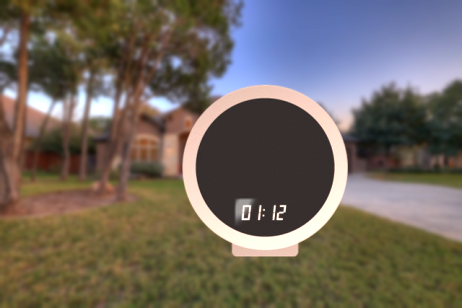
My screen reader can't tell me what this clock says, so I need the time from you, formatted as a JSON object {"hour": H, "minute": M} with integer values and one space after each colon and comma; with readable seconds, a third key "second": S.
{"hour": 1, "minute": 12}
